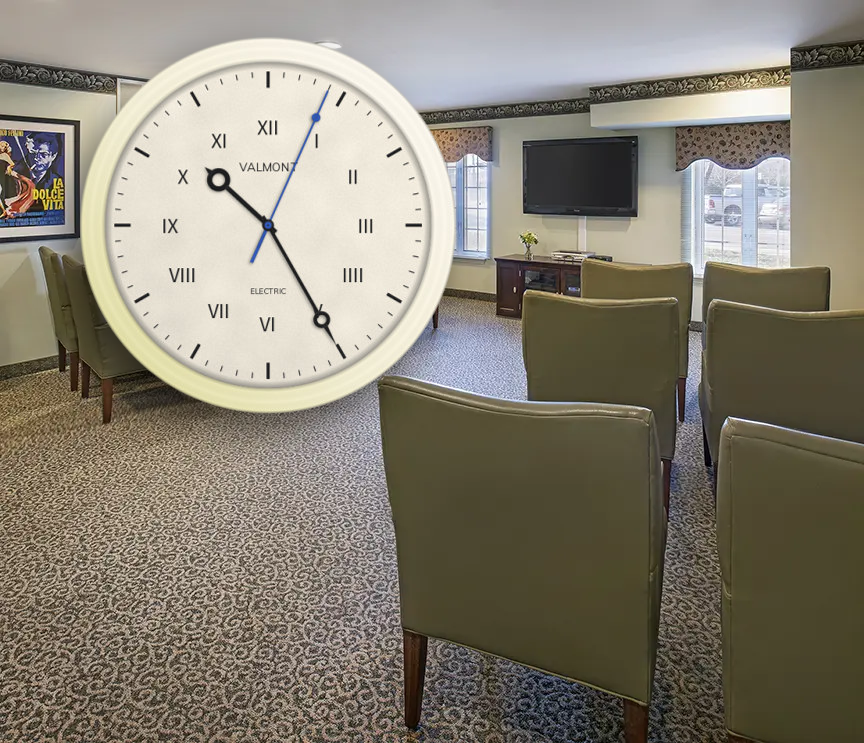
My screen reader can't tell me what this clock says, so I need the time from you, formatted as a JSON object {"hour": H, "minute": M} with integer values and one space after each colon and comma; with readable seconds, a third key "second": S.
{"hour": 10, "minute": 25, "second": 4}
